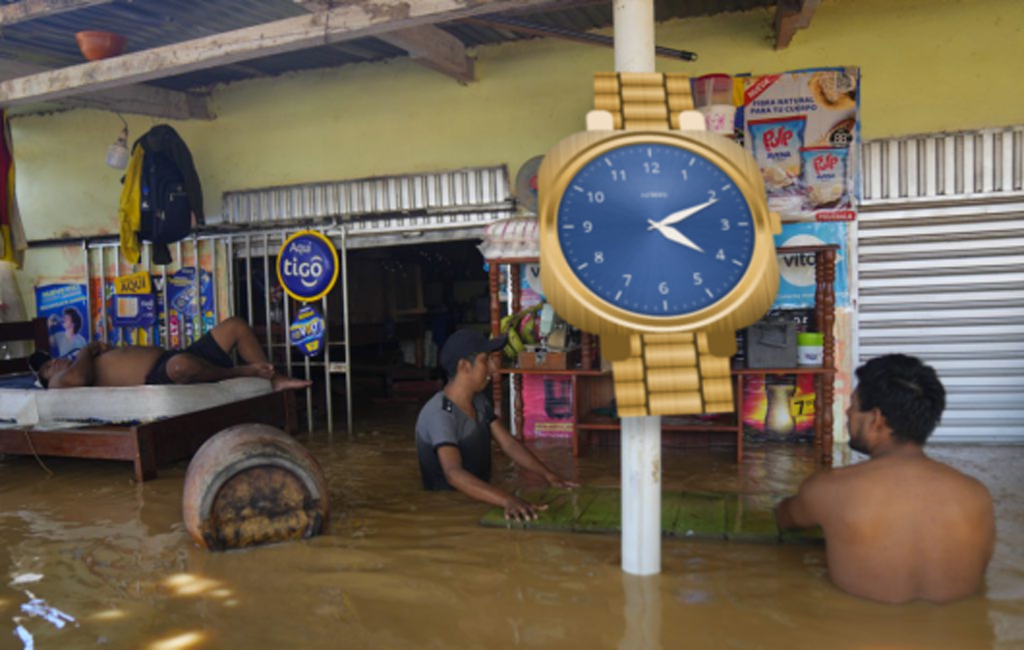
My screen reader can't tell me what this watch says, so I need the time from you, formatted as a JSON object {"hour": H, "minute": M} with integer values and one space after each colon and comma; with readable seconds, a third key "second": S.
{"hour": 4, "minute": 11}
